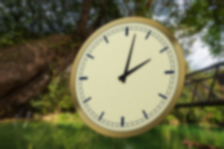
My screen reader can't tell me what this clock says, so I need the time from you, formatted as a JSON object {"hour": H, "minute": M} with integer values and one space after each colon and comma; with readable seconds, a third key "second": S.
{"hour": 2, "minute": 2}
